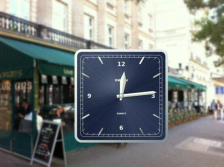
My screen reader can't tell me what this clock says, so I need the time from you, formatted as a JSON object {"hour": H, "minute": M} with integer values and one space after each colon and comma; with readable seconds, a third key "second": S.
{"hour": 12, "minute": 14}
